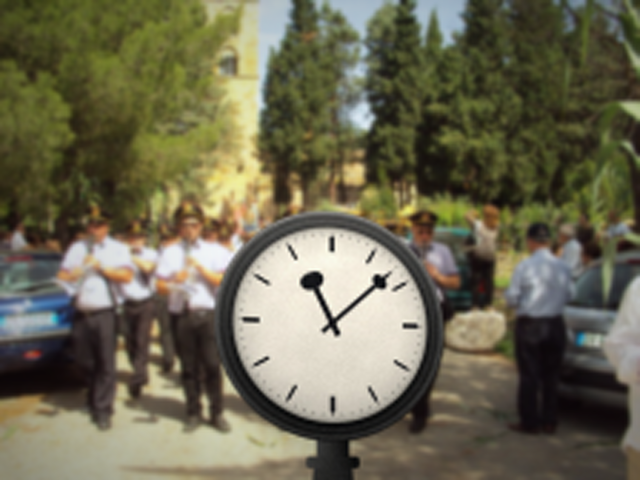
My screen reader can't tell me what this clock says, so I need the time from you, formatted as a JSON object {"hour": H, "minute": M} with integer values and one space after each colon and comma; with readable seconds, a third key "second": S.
{"hour": 11, "minute": 8}
